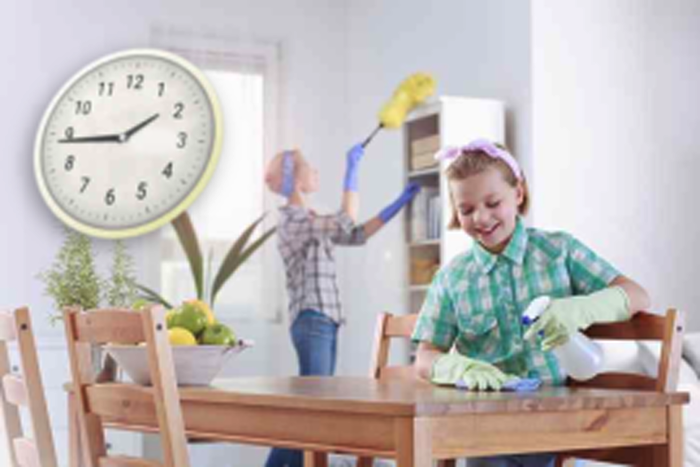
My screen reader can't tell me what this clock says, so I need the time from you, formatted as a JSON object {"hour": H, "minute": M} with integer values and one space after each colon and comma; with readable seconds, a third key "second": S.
{"hour": 1, "minute": 44}
